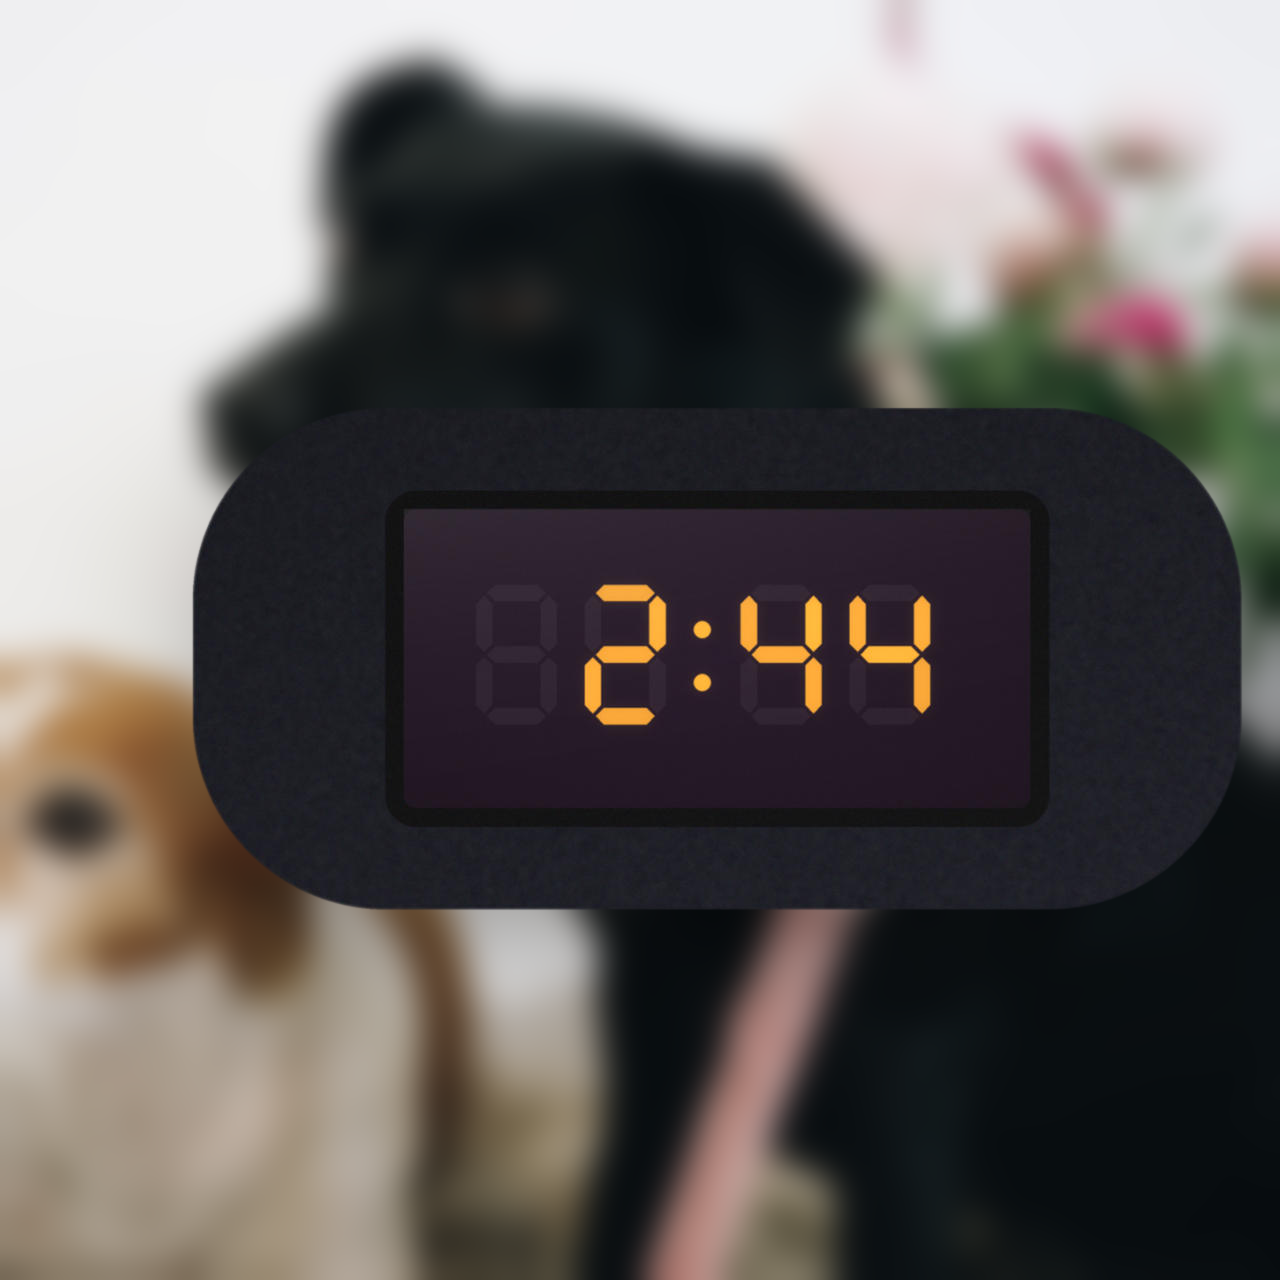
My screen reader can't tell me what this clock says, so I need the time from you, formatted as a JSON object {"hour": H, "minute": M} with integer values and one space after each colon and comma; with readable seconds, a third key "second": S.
{"hour": 2, "minute": 44}
